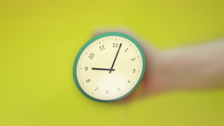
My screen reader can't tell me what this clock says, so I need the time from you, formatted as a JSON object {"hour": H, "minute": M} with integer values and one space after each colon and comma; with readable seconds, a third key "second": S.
{"hour": 9, "minute": 2}
